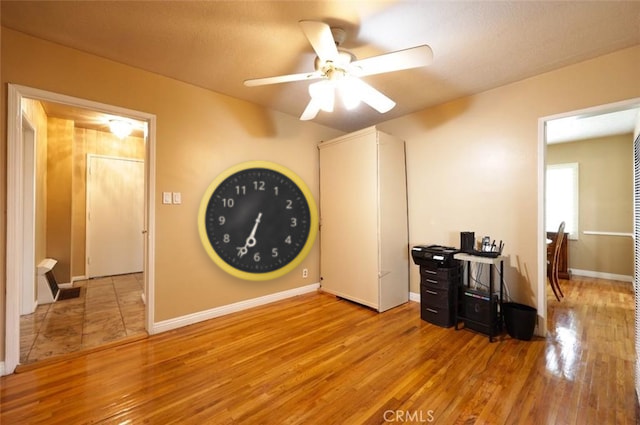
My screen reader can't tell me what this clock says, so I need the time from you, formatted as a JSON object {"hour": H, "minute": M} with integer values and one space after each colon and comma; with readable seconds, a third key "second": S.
{"hour": 6, "minute": 34}
